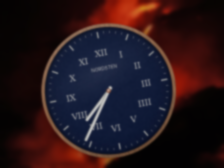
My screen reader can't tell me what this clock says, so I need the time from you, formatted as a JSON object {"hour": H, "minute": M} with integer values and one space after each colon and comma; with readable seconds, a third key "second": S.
{"hour": 7, "minute": 36}
